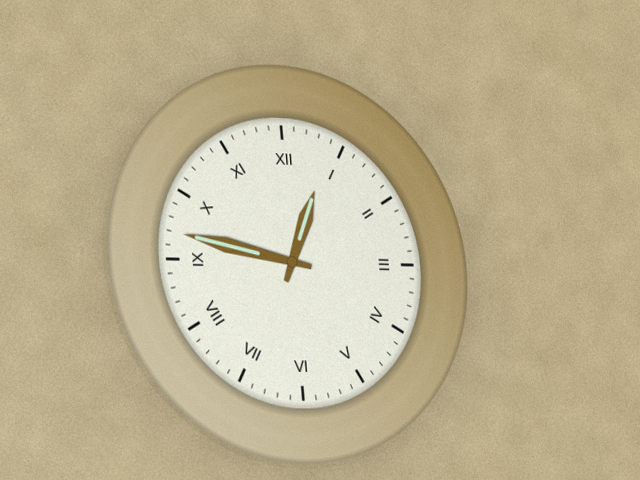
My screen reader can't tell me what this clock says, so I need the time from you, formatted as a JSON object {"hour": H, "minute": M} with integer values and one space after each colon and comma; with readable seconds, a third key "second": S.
{"hour": 12, "minute": 47}
